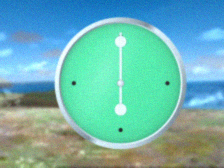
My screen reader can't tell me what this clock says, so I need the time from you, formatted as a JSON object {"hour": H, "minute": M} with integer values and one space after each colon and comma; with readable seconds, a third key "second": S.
{"hour": 6, "minute": 0}
